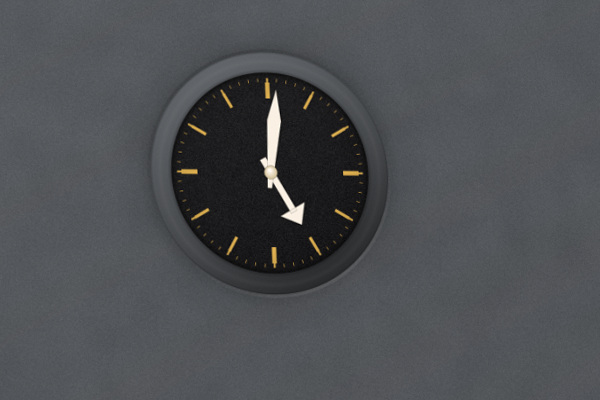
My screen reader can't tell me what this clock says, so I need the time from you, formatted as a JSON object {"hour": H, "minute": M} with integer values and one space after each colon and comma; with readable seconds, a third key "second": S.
{"hour": 5, "minute": 1}
